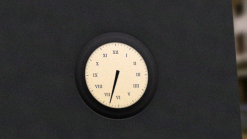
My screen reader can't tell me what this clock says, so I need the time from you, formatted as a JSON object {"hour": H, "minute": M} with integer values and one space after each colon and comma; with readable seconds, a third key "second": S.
{"hour": 6, "minute": 33}
